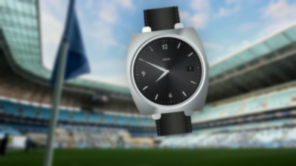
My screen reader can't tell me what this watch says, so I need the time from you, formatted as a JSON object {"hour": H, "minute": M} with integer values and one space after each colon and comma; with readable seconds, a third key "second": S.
{"hour": 7, "minute": 50}
